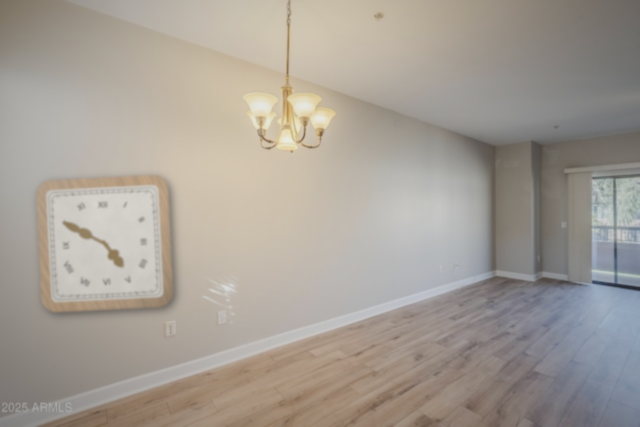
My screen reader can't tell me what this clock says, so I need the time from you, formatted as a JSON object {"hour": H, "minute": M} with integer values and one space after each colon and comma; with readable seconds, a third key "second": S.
{"hour": 4, "minute": 50}
